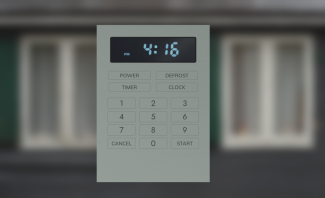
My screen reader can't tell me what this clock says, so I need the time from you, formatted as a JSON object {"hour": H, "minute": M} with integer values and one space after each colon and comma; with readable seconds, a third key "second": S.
{"hour": 4, "minute": 16}
